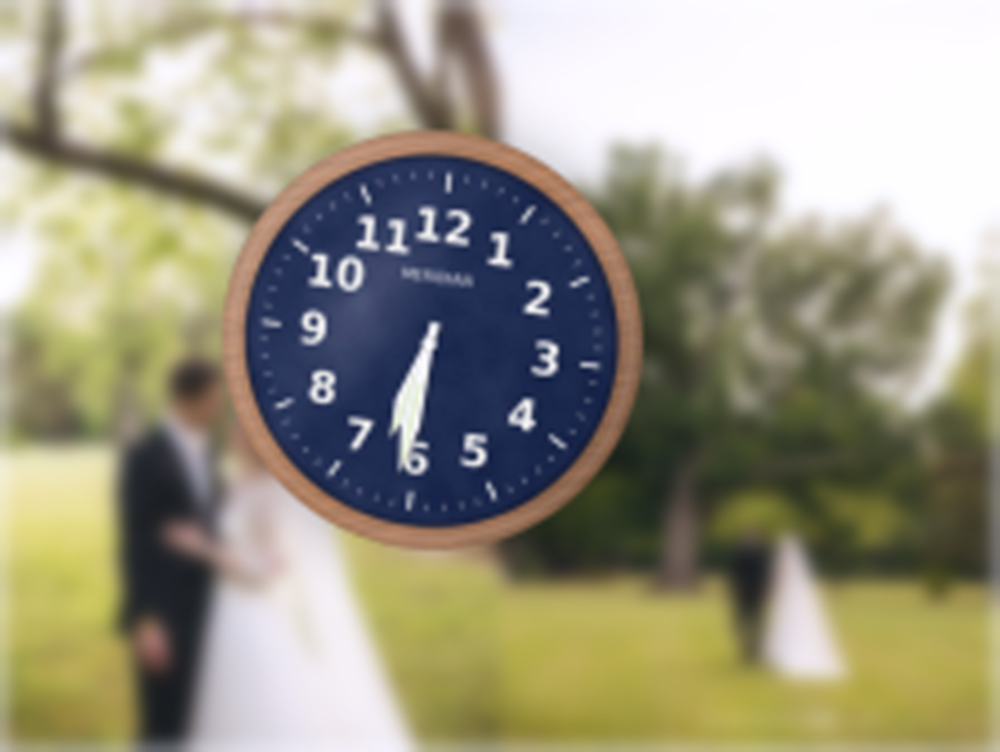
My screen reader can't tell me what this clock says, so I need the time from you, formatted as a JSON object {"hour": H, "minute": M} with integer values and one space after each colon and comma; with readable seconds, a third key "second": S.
{"hour": 6, "minute": 31}
